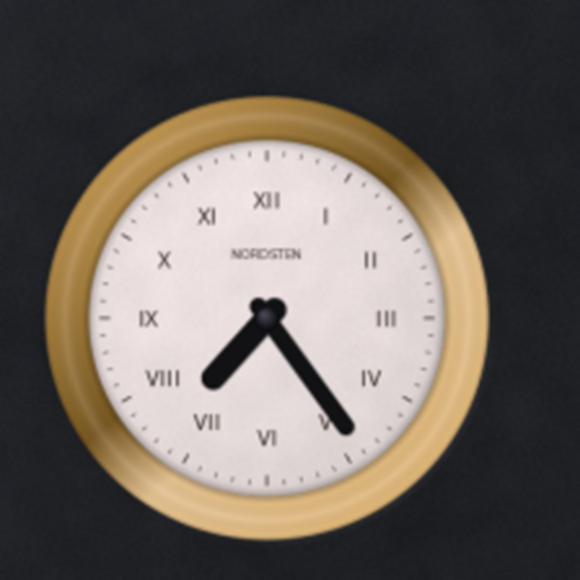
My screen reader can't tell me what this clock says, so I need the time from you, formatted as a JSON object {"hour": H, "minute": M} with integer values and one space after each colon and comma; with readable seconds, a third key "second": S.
{"hour": 7, "minute": 24}
